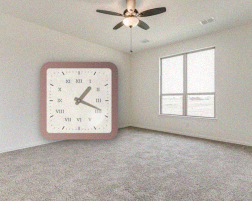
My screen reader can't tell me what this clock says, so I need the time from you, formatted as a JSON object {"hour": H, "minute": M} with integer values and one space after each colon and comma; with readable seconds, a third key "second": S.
{"hour": 1, "minute": 19}
